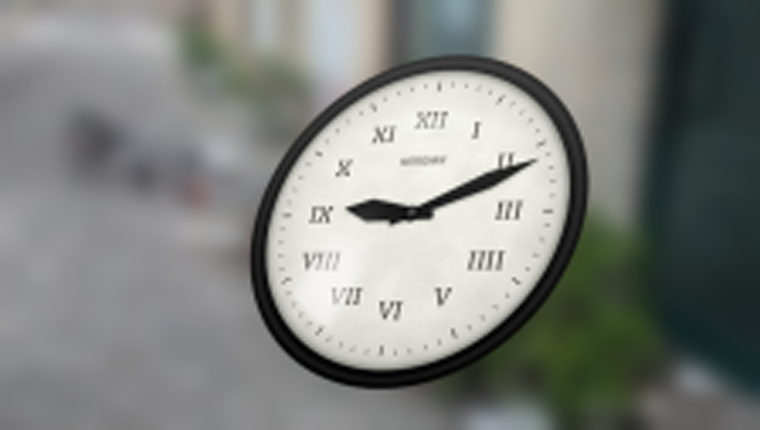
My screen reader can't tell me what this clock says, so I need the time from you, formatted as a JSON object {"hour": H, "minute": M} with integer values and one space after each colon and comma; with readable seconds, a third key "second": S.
{"hour": 9, "minute": 11}
